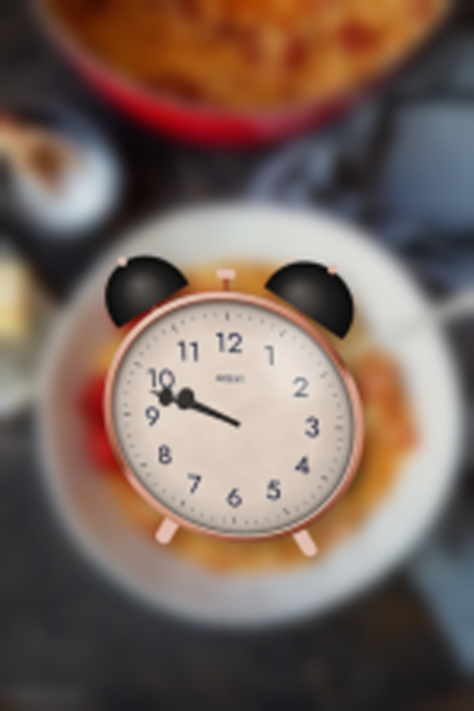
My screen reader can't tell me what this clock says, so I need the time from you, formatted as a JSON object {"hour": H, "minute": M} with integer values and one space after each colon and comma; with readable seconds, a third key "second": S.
{"hour": 9, "minute": 48}
